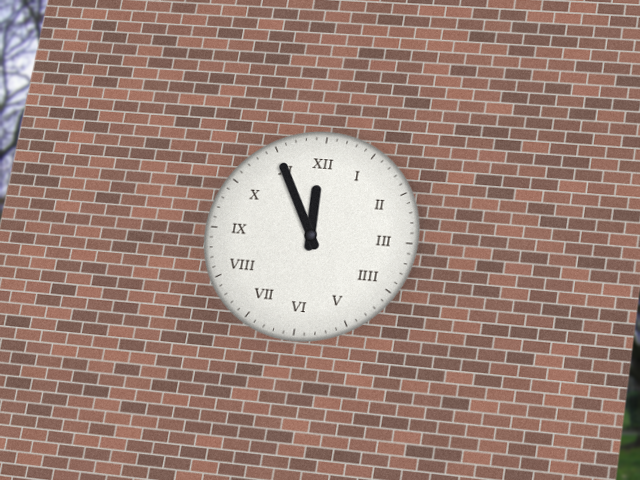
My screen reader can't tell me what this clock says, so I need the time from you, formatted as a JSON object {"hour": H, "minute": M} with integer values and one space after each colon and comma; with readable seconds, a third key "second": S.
{"hour": 11, "minute": 55}
